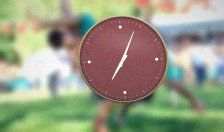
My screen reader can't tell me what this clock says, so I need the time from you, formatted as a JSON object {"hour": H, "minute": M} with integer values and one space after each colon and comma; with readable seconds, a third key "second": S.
{"hour": 7, "minute": 4}
